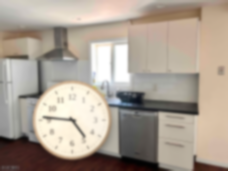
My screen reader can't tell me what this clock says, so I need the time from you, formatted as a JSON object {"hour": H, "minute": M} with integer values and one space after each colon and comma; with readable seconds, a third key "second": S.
{"hour": 4, "minute": 46}
